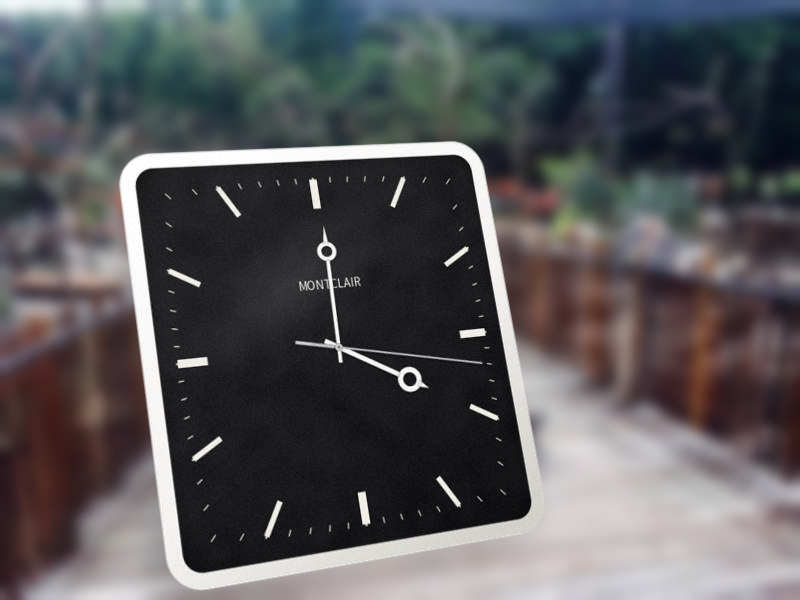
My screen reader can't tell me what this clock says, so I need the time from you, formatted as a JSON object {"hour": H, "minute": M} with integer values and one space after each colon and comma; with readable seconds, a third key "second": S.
{"hour": 4, "minute": 0, "second": 17}
